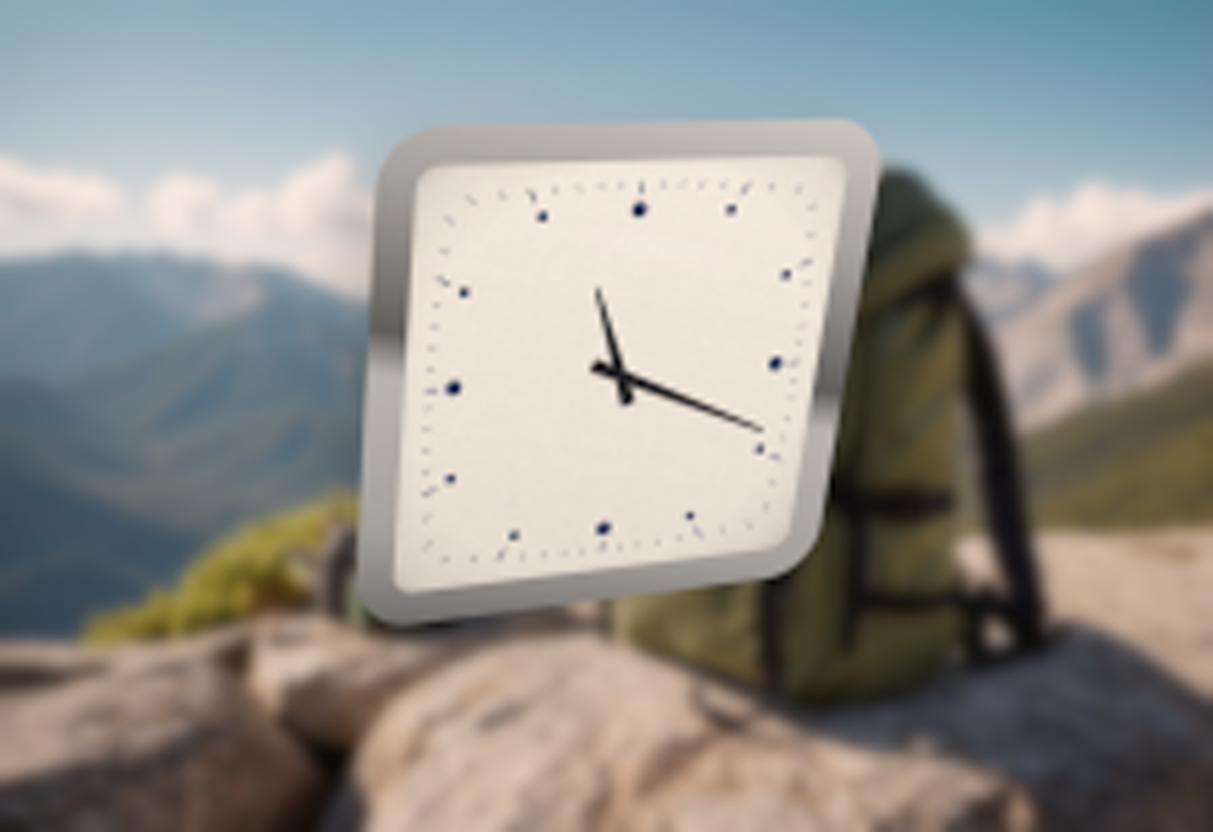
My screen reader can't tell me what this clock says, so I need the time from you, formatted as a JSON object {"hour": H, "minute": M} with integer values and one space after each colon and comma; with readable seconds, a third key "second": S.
{"hour": 11, "minute": 19}
